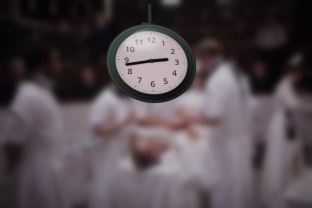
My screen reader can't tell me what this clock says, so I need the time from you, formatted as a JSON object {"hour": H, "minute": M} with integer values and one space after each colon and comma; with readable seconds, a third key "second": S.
{"hour": 2, "minute": 43}
